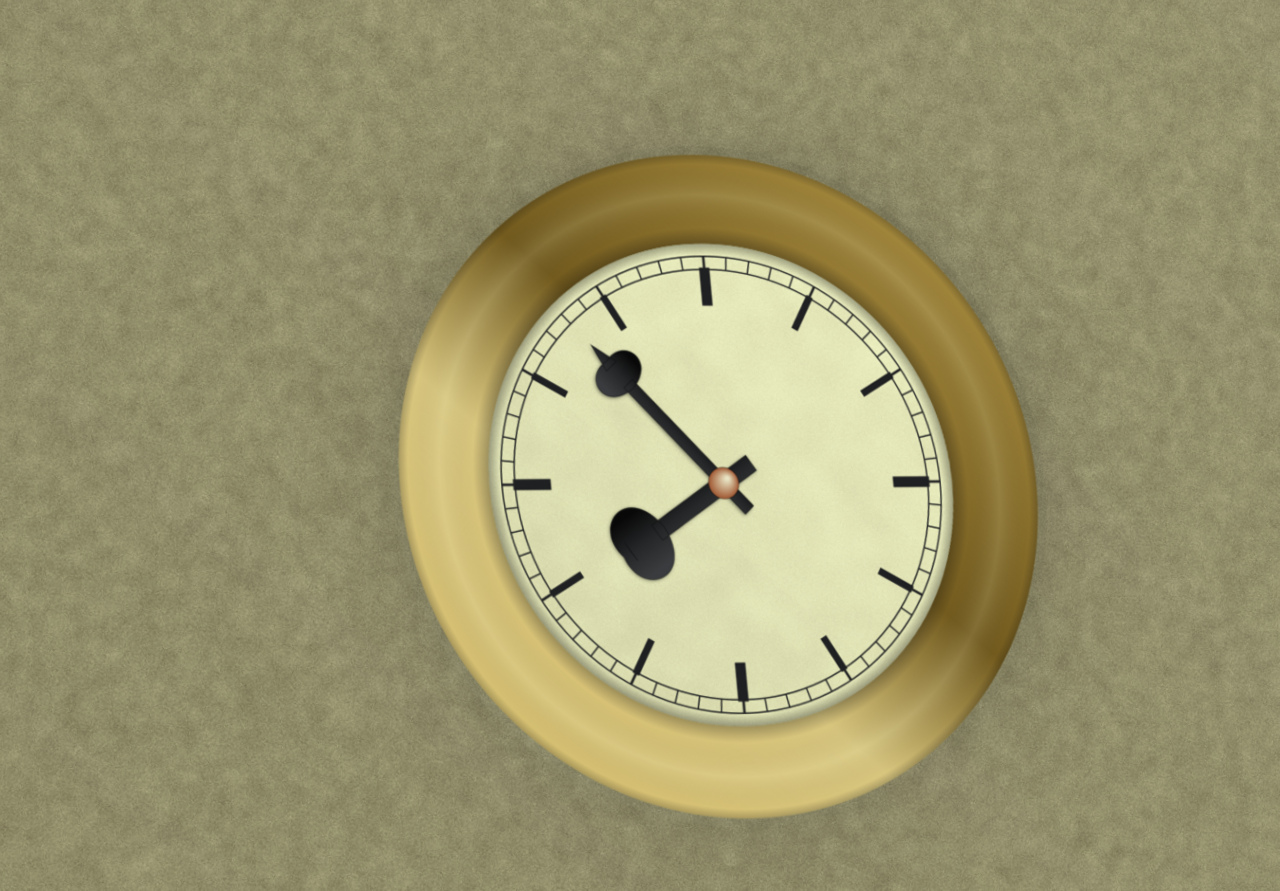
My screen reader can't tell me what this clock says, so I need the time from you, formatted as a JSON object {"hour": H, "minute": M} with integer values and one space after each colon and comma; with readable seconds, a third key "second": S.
{"hour": 7, "minute": 53}
